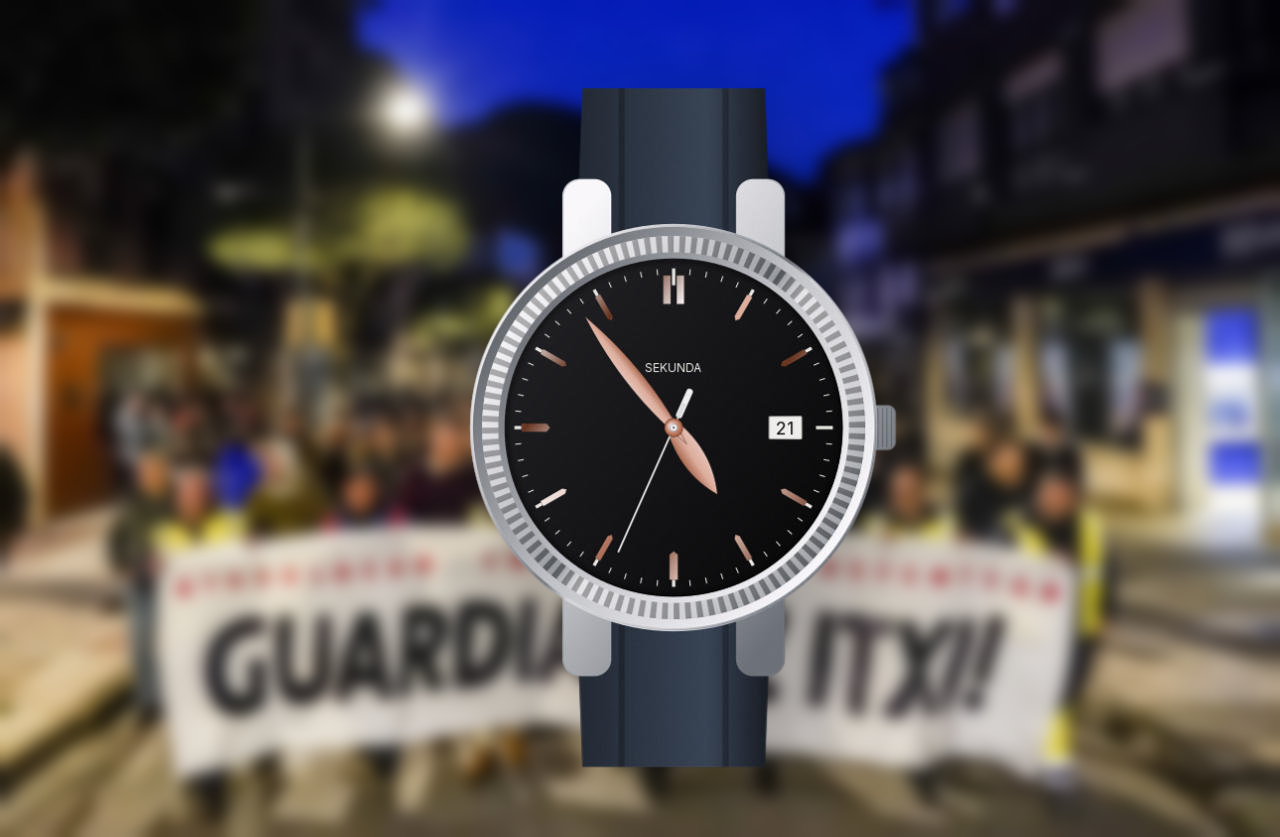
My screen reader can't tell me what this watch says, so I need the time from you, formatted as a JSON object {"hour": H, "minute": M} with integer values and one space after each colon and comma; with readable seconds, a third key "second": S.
{"hour": 4, "minute": 53, "second": 34}
